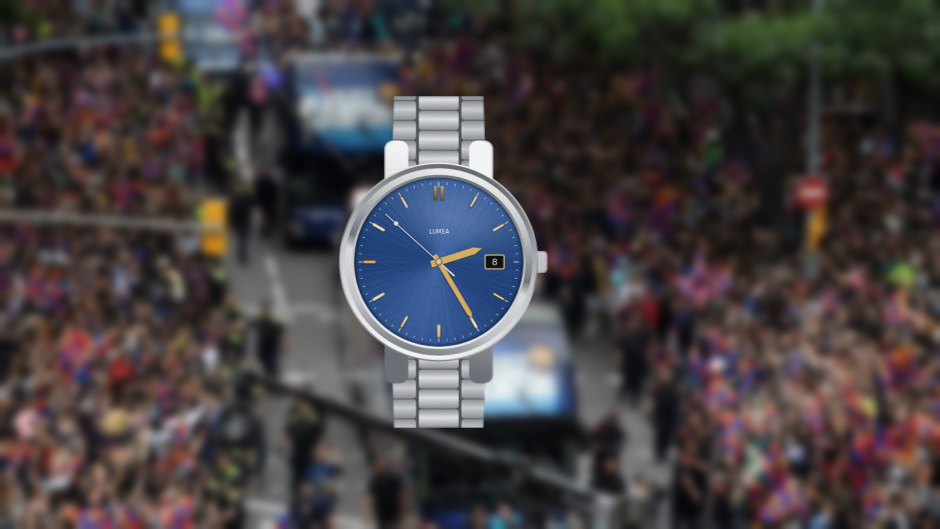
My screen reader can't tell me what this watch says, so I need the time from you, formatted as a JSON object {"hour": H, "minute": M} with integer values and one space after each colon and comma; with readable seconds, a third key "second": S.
{"hour": 2, "minute": 24, "second": 52}
